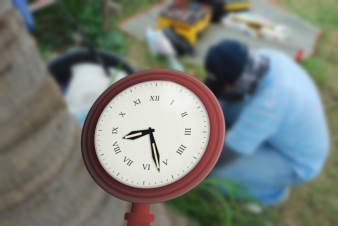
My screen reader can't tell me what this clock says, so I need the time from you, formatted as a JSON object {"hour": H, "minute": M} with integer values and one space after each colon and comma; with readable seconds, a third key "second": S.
{"hour": 8, "minute": 27}
